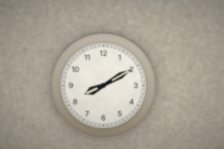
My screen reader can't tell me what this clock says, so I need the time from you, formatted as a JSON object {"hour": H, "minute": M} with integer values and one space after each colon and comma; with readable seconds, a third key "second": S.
{"hour": 8, "minute": 10}
